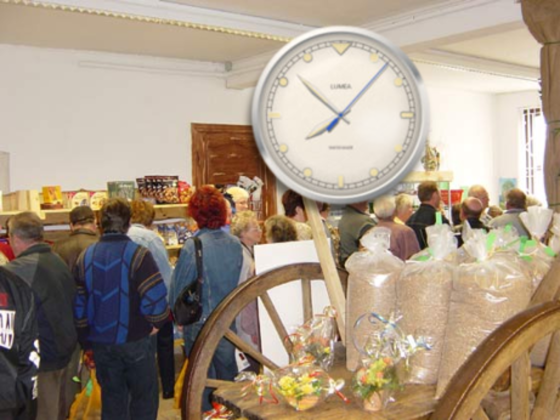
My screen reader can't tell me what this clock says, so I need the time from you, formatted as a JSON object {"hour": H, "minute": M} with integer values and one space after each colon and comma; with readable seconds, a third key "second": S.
{"hour": 7, "minute": 52, "second": 7}
